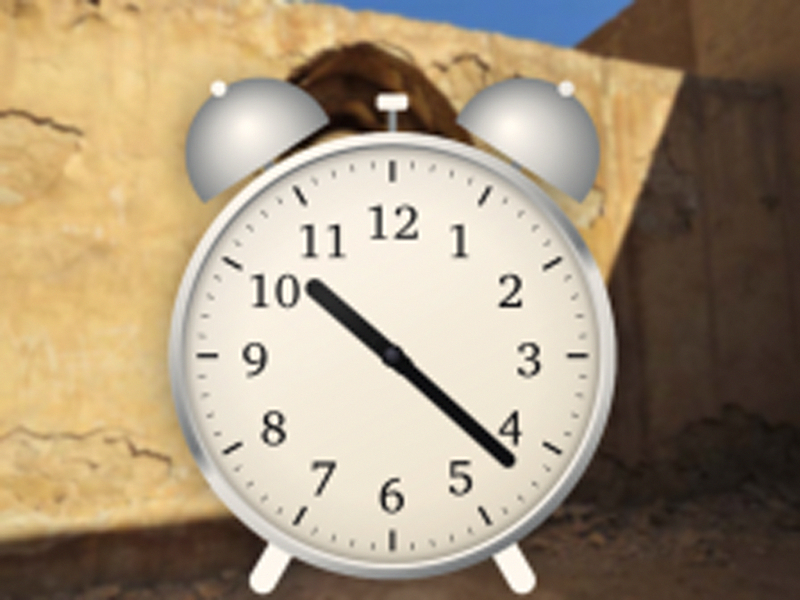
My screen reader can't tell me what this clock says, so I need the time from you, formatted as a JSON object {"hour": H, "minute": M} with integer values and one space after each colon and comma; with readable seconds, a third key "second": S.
{"hour": 10, "minute": 22}
